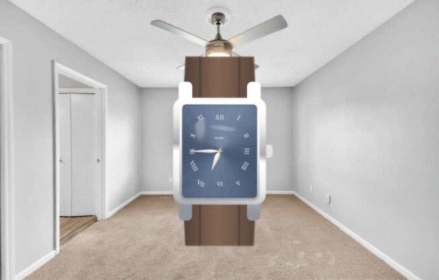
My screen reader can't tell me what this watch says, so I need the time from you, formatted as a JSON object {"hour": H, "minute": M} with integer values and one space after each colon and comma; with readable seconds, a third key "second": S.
{"hour": 6, "minute": 45}
